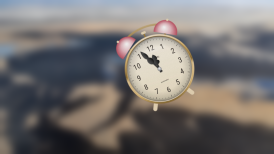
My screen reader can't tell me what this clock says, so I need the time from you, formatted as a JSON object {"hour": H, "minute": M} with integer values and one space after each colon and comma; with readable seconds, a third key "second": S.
{"hour": 11, "minute": 56}
